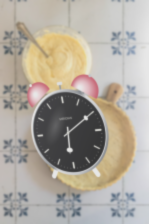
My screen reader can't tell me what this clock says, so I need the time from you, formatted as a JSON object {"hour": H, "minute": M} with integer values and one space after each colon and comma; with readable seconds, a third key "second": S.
{"hour": 6, "minute": 10}
